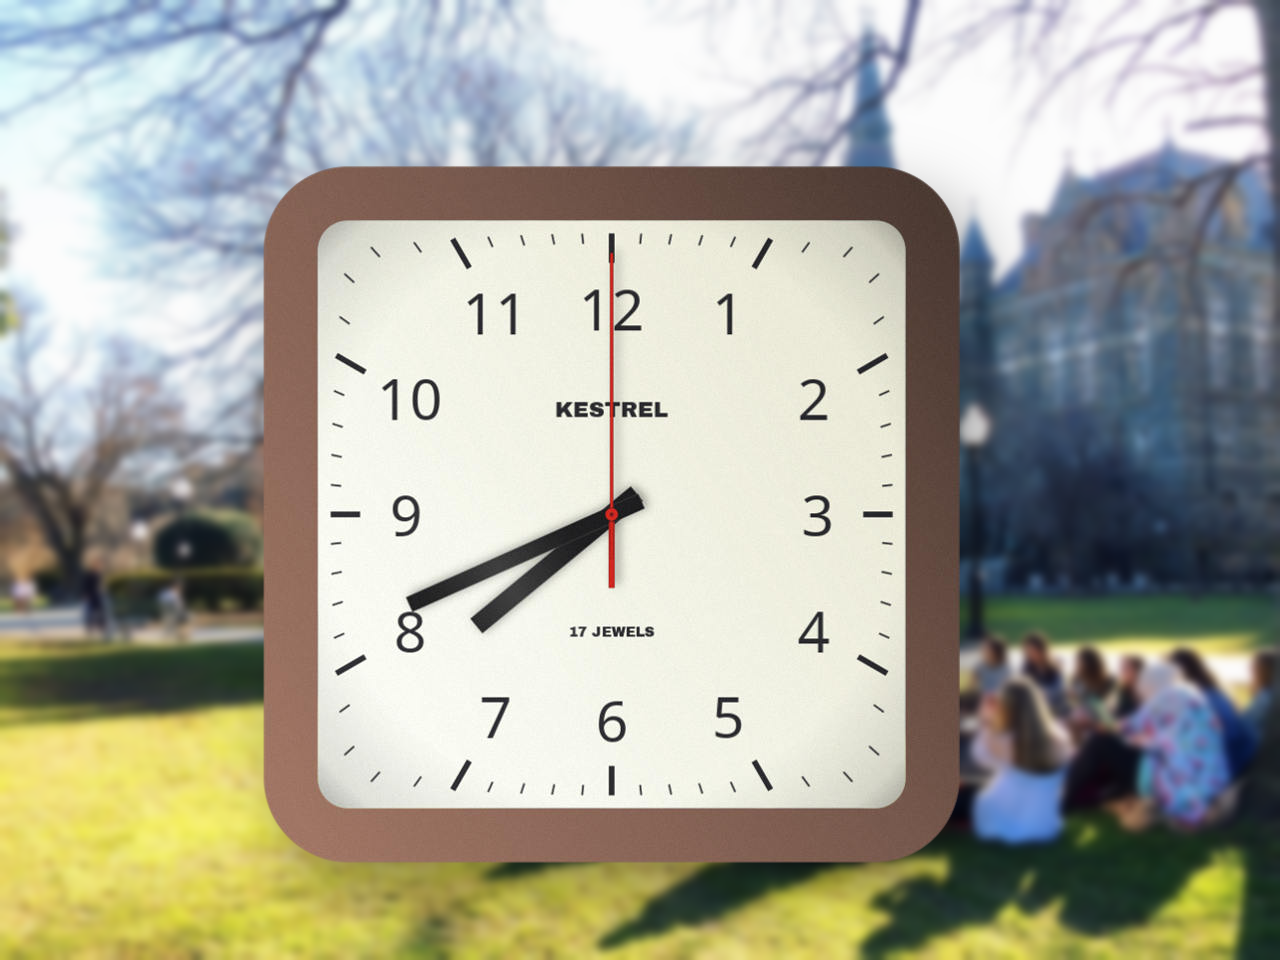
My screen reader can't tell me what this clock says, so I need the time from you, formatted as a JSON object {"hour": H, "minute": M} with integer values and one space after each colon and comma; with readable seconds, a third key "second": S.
{"hour": 7, "minute": 41, "second": 0}
